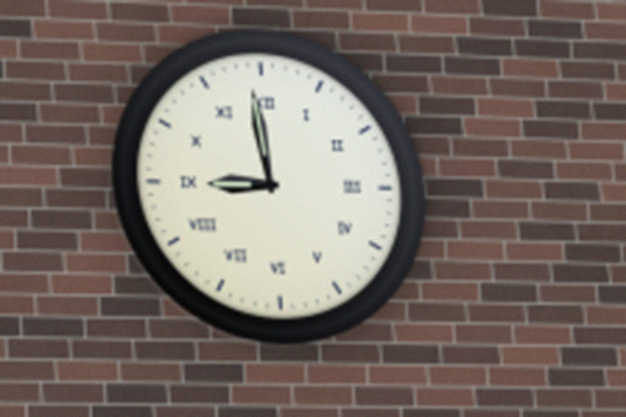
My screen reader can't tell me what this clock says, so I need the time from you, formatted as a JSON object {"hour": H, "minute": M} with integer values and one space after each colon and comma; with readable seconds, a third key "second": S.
{"hour": 8, "minute": 59}
